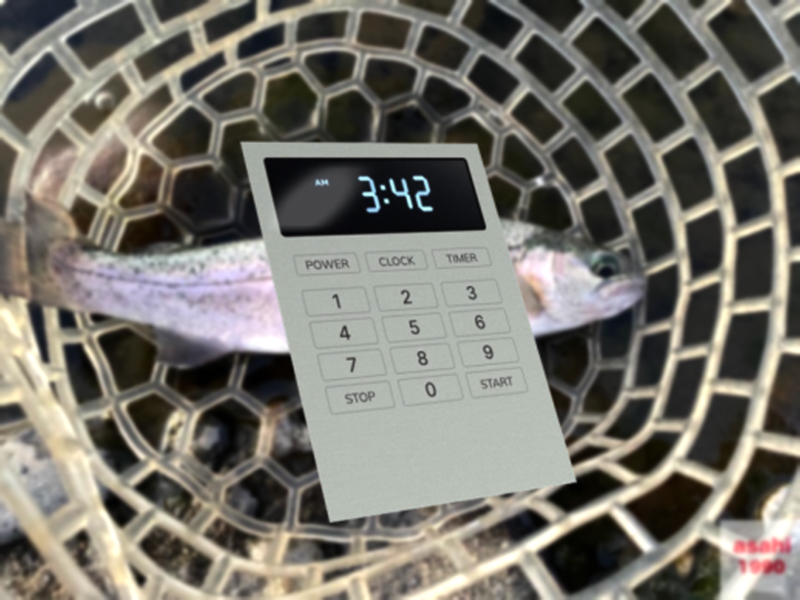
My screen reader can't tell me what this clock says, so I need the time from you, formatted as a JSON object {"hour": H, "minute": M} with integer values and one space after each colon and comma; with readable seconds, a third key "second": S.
{"hour": 3, "minute": 42}
